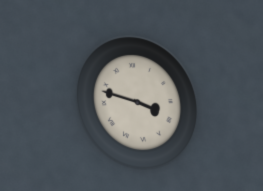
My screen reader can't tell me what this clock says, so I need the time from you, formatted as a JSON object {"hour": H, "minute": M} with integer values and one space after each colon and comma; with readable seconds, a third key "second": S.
{"hour": 3, "minute": 48}
